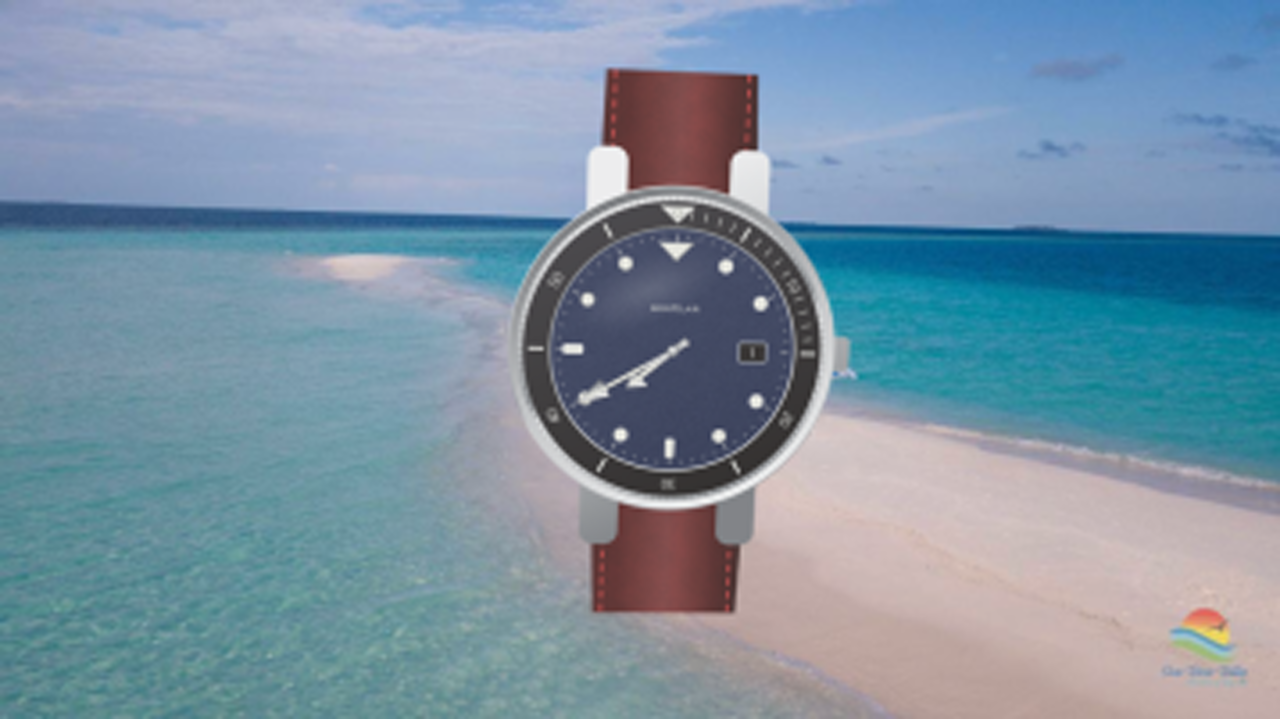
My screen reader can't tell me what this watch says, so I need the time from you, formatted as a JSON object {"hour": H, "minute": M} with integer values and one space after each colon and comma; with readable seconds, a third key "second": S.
{"hour": 7, "minute": 40}
